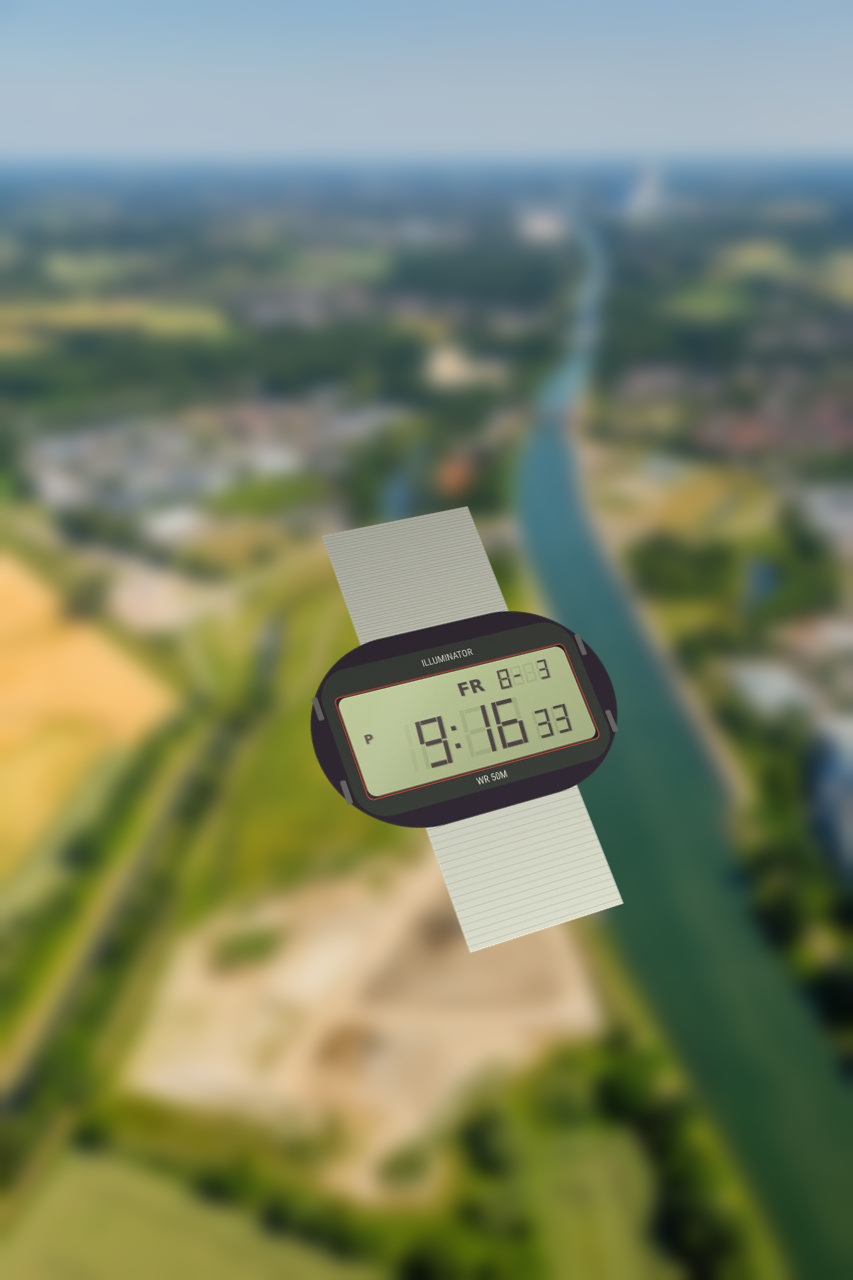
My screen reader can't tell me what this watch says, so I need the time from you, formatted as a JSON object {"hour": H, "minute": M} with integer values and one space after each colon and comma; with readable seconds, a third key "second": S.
{"hour": 9, "minute": 16, "second": 33}
